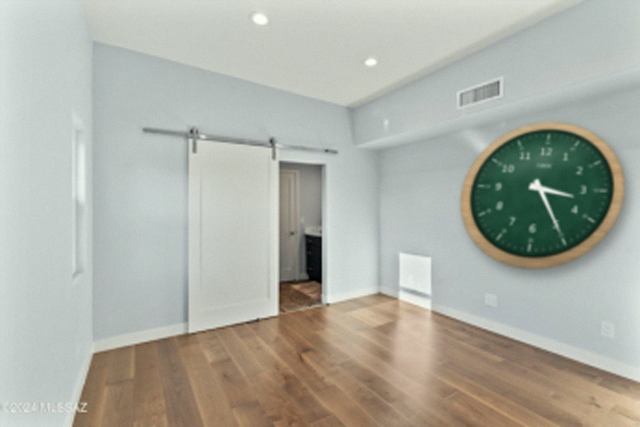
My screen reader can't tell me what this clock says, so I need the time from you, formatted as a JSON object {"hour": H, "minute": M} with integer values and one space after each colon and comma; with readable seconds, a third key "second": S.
{"hour": 3, "minute": 25}
